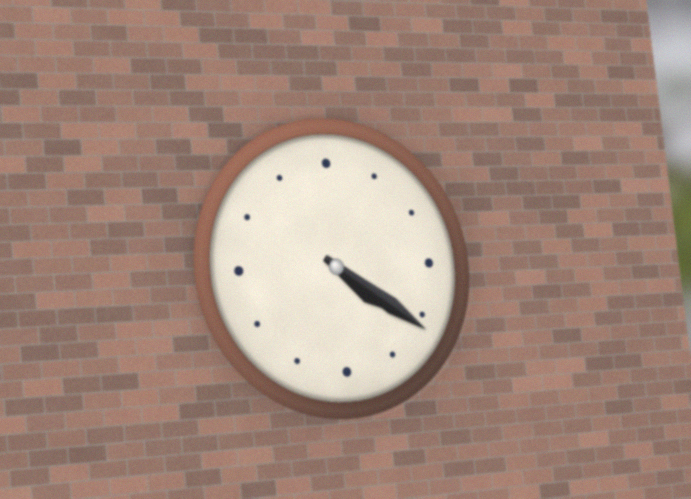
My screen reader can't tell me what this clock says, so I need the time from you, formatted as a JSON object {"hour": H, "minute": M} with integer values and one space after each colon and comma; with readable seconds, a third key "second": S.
{"hour": 4, "minute": 21}
